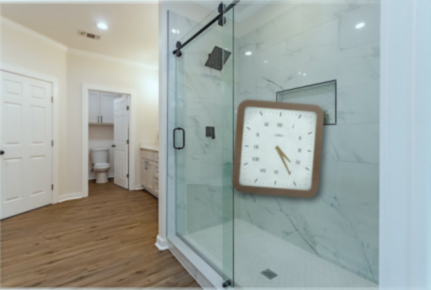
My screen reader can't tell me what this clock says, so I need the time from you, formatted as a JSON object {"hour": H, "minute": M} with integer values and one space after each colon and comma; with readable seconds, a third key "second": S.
{"hour": 4, "minute": 25}
